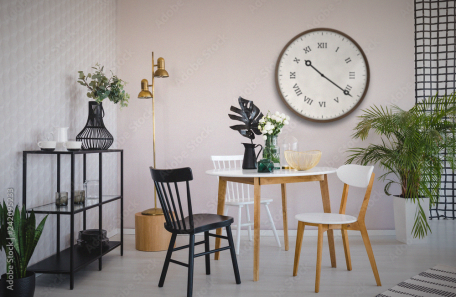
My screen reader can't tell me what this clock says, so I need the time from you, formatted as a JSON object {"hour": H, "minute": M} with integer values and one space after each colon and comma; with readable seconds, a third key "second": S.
{"hour": 10, "minute": 21}
